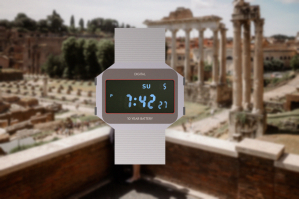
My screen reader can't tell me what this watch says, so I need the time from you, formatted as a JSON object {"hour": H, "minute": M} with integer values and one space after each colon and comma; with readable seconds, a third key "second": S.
{"hour": 7, "minute": 42, "second": 27}
